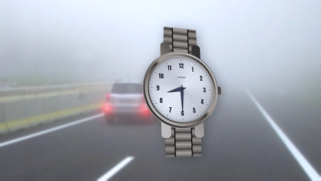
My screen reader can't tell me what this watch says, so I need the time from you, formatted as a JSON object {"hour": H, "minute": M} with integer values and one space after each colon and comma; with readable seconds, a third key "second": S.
{"hour": 8, "minute": 30}
